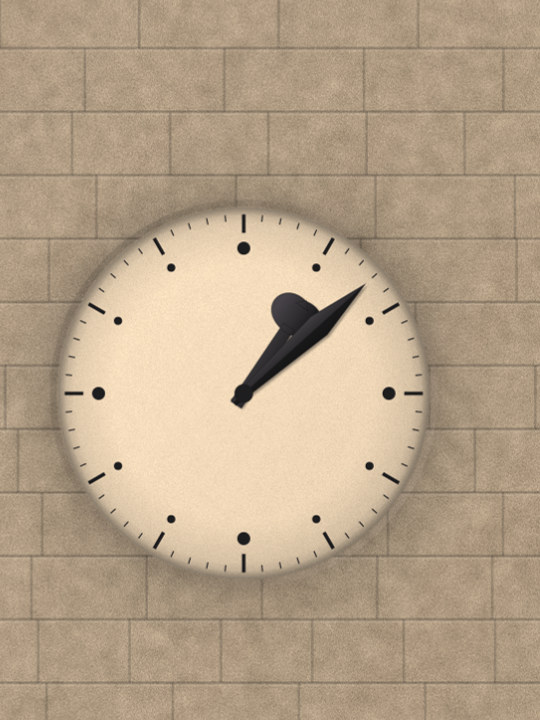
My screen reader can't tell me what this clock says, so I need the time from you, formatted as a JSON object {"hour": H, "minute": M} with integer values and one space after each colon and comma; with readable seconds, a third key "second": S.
{"hour": 1, "minute": 8}
